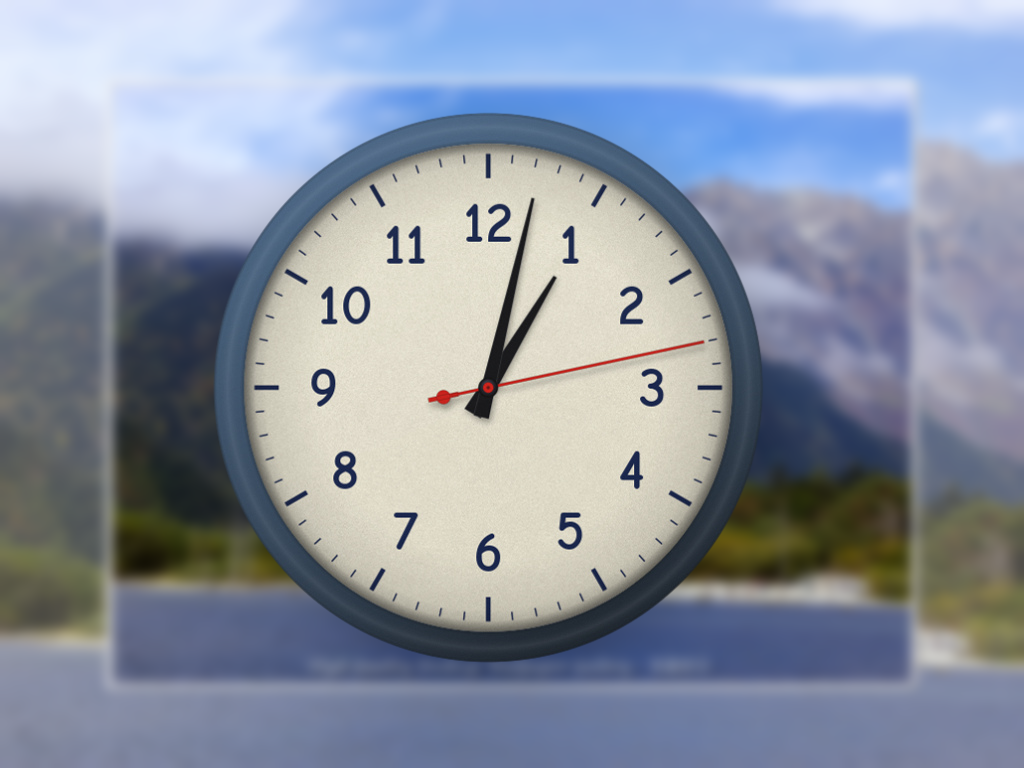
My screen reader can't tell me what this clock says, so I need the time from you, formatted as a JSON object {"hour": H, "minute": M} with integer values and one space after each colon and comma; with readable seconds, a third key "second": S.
{"hour": 1, "minute": 2, "second": 13}
